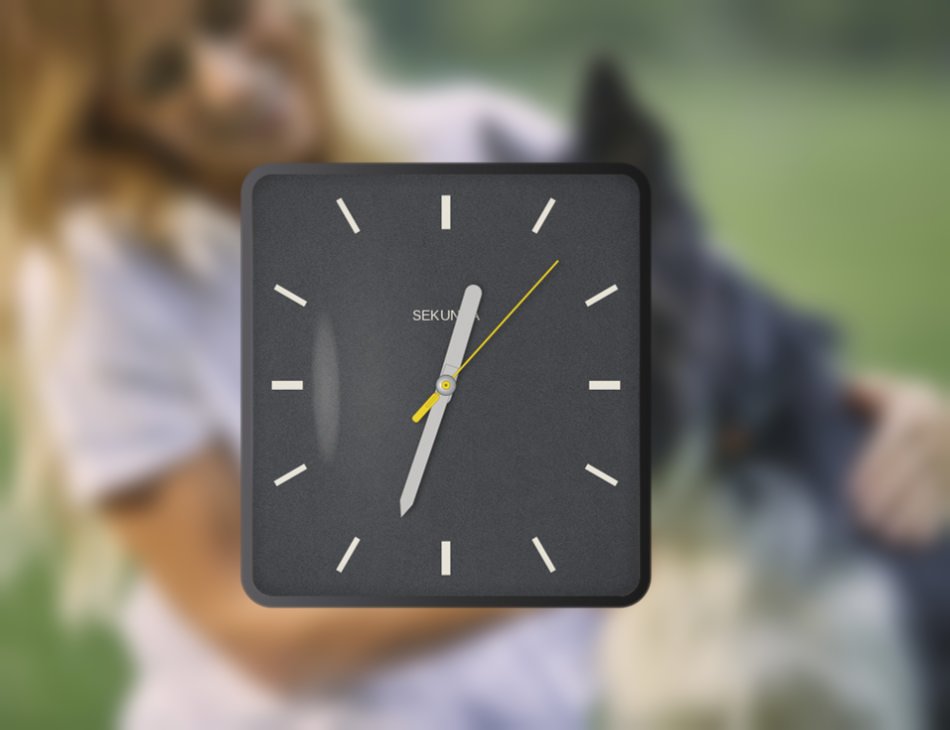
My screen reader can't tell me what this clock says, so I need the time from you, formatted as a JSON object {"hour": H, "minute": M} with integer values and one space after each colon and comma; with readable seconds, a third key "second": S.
{"hour": 12, "minute": 33, "second": 7}
